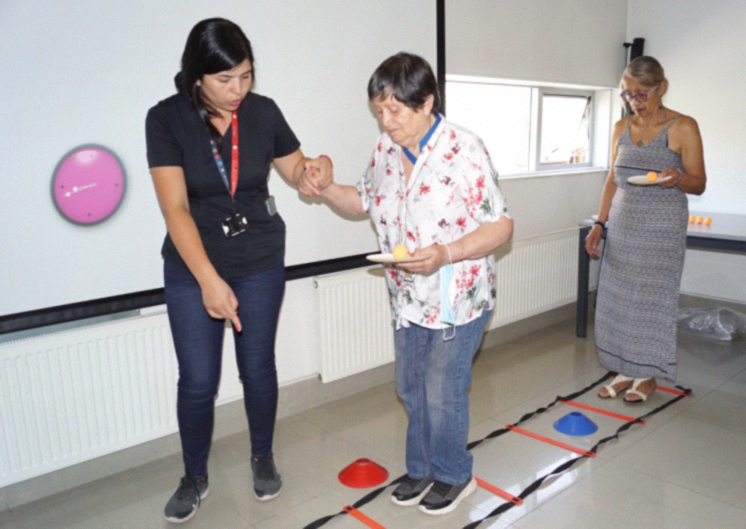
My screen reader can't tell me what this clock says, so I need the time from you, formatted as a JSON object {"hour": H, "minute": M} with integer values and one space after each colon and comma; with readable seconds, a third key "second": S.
{"hour": 8, "minute": 42}
